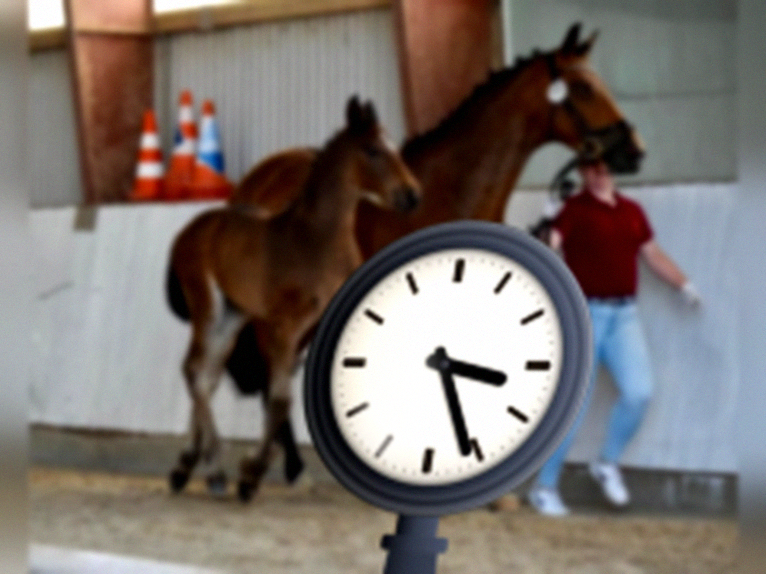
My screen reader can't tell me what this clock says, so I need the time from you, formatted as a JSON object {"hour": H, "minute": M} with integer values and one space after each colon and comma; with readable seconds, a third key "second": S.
{"hour": 3, "minute": 26}
